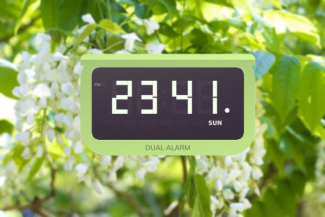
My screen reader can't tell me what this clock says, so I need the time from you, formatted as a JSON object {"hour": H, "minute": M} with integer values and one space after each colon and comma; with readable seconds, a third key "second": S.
{"hour": 23, "minute": 41}
